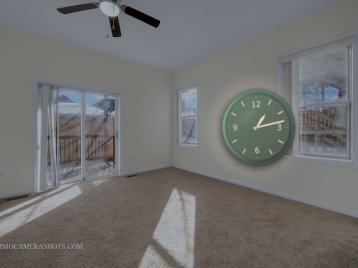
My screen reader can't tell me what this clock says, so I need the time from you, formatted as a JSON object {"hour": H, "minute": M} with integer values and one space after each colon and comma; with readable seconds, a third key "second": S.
{"hour": 1, "minute": 13}
